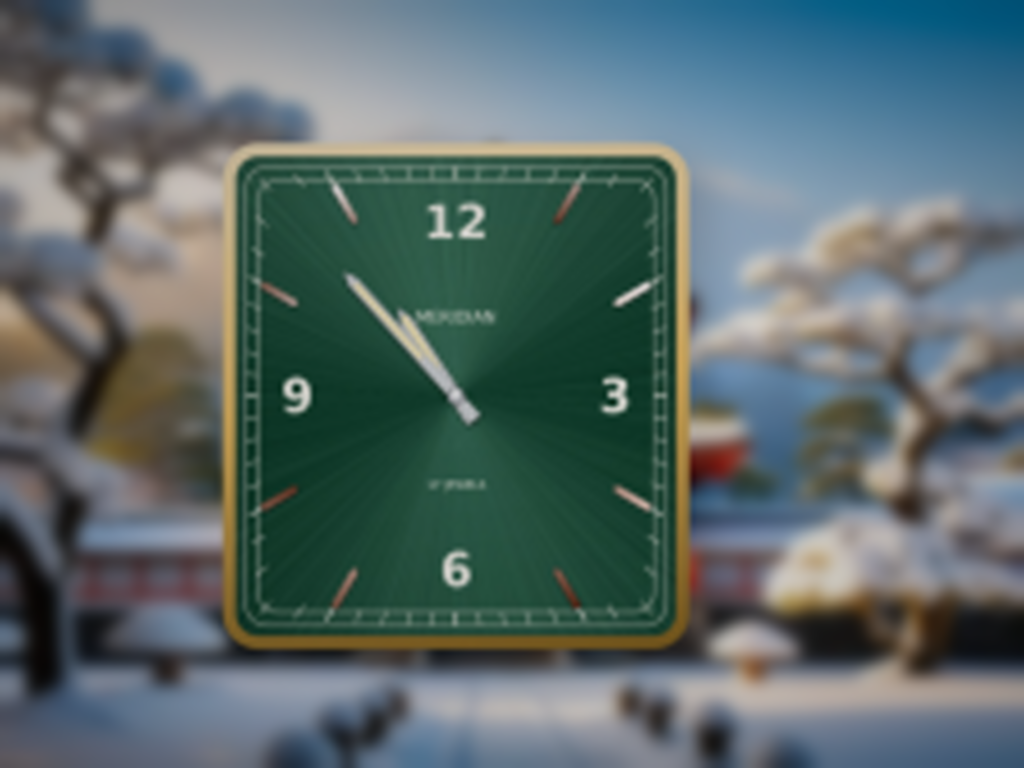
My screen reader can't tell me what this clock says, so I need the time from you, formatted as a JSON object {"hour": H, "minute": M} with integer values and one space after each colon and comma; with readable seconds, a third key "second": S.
{"hour": 10, "minute": 53}
